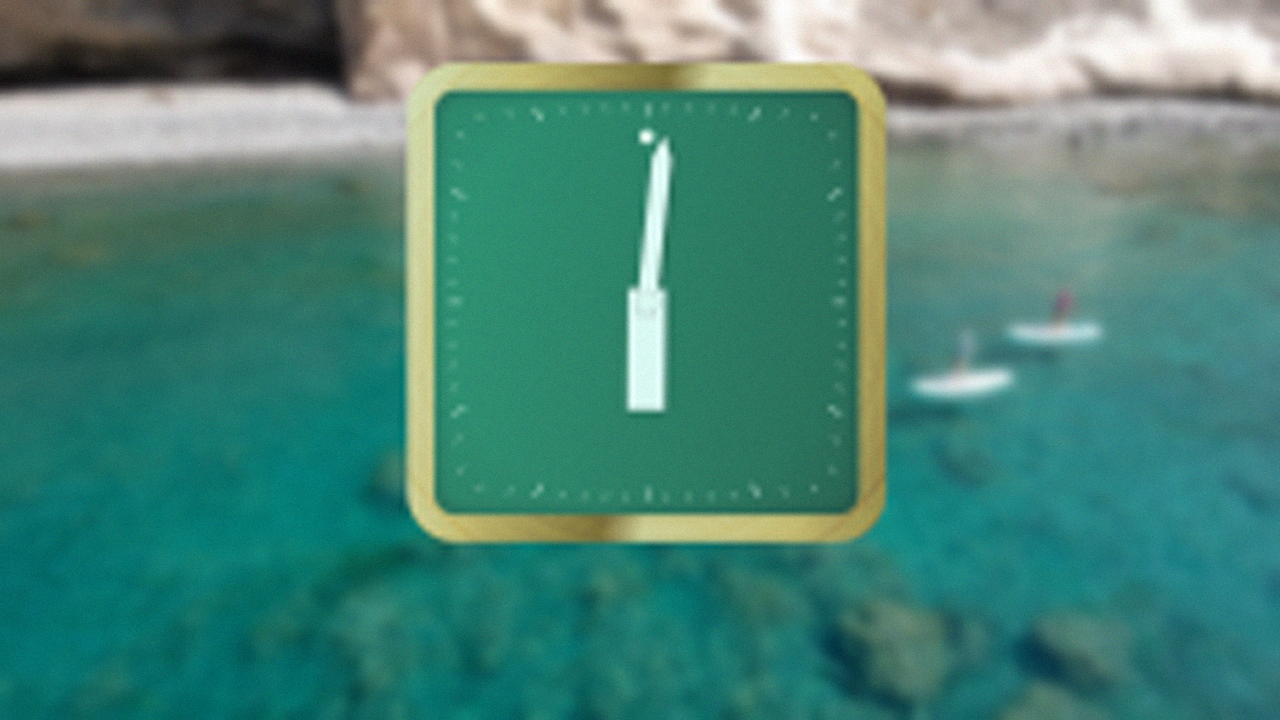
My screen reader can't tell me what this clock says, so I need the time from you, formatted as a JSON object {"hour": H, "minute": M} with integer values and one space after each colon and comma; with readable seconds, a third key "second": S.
{"hour": 6, "minute": 1}
